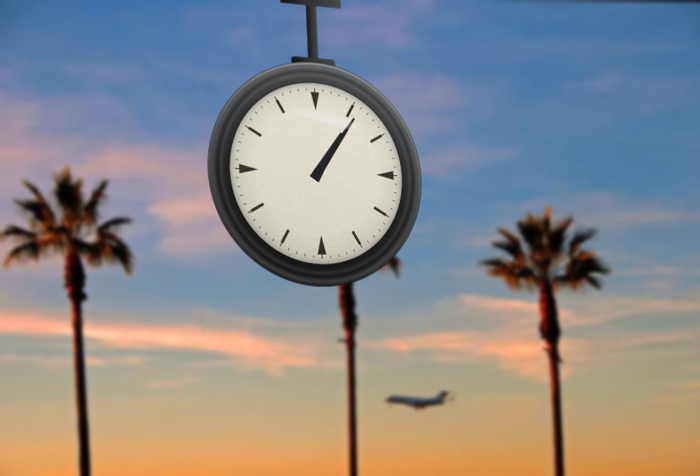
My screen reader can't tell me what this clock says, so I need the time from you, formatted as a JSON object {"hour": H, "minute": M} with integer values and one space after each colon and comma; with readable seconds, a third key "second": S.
{"hour": 1, "minute": 6}
